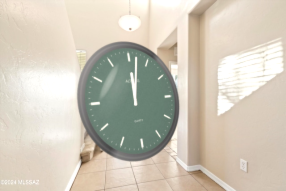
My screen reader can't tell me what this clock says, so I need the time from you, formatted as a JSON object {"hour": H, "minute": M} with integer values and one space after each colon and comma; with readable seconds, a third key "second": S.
{"hour": 12, "minute": 2}
